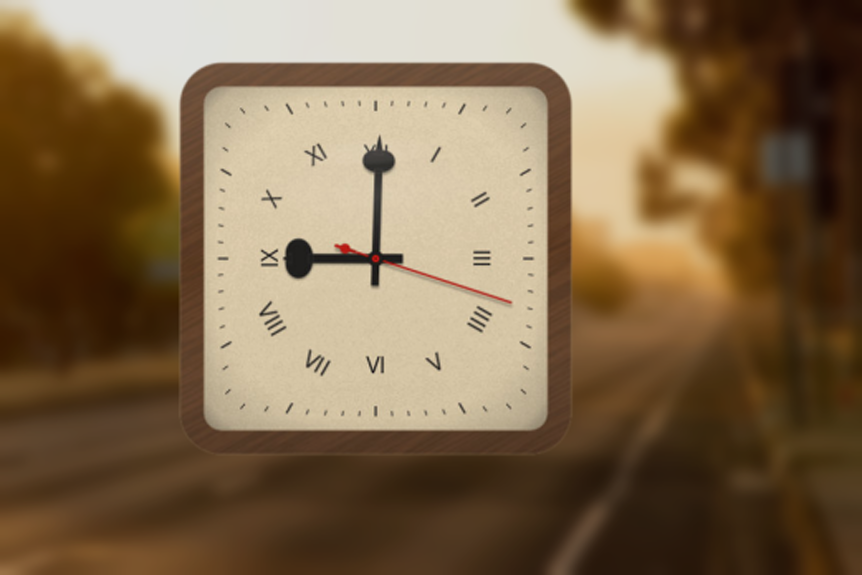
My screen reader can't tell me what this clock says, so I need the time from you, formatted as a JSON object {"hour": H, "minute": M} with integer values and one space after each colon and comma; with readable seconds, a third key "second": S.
{"hour": 9, "minute": 0, "second": 18}
